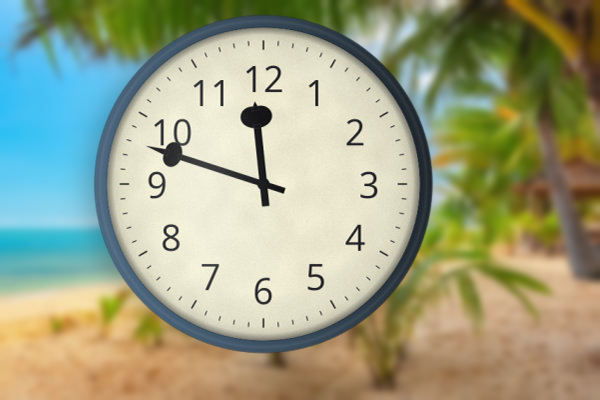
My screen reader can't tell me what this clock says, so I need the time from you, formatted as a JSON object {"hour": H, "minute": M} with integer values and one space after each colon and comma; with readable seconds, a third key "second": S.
{"hour": 11, "minute": 48}
